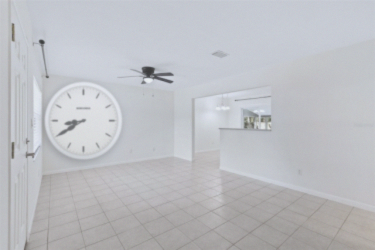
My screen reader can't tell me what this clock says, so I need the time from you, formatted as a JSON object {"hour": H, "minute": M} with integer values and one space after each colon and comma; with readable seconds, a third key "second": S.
{"hour": 8, "minute": 40}
